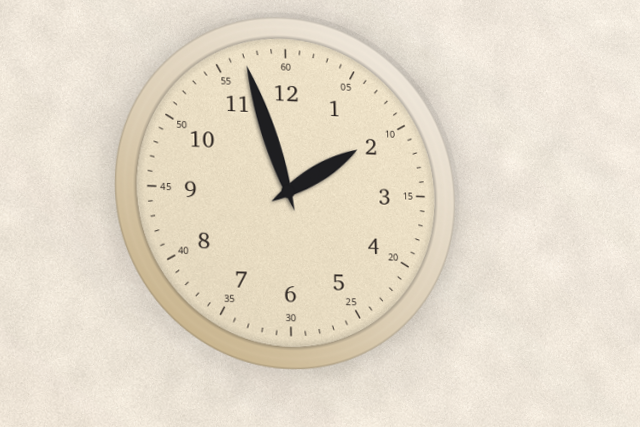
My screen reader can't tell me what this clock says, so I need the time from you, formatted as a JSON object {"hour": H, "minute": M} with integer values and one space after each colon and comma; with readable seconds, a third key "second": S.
{"hour": 1, "minute": 57}
